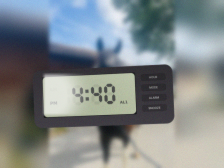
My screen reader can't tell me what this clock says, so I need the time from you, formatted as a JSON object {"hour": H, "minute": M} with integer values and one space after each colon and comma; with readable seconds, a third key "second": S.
{"hour": 4, "minute": 40}
